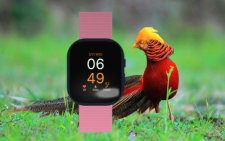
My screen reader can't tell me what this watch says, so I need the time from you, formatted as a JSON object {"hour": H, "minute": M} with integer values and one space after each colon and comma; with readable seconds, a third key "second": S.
{"hour": 6, "minute": 49}
